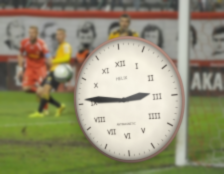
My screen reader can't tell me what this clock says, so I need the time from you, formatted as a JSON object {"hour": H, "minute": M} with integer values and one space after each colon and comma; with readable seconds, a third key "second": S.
{"hour": 2, "minute": 46}
